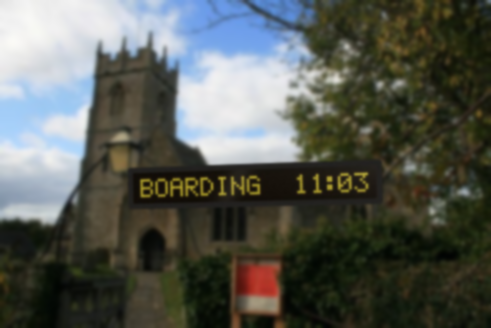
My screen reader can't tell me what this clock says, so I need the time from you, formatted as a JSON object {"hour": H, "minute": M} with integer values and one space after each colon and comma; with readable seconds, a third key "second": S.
{"hour": 11, "minute": 3}
